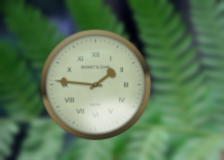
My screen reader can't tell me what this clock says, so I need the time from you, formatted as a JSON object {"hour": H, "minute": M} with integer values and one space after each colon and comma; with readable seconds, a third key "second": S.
{"hour": 1, "minute": 46}
